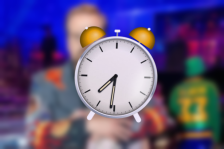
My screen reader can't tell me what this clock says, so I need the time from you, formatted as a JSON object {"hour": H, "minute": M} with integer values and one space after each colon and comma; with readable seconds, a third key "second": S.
{"hour": 7, "minute": 31}
